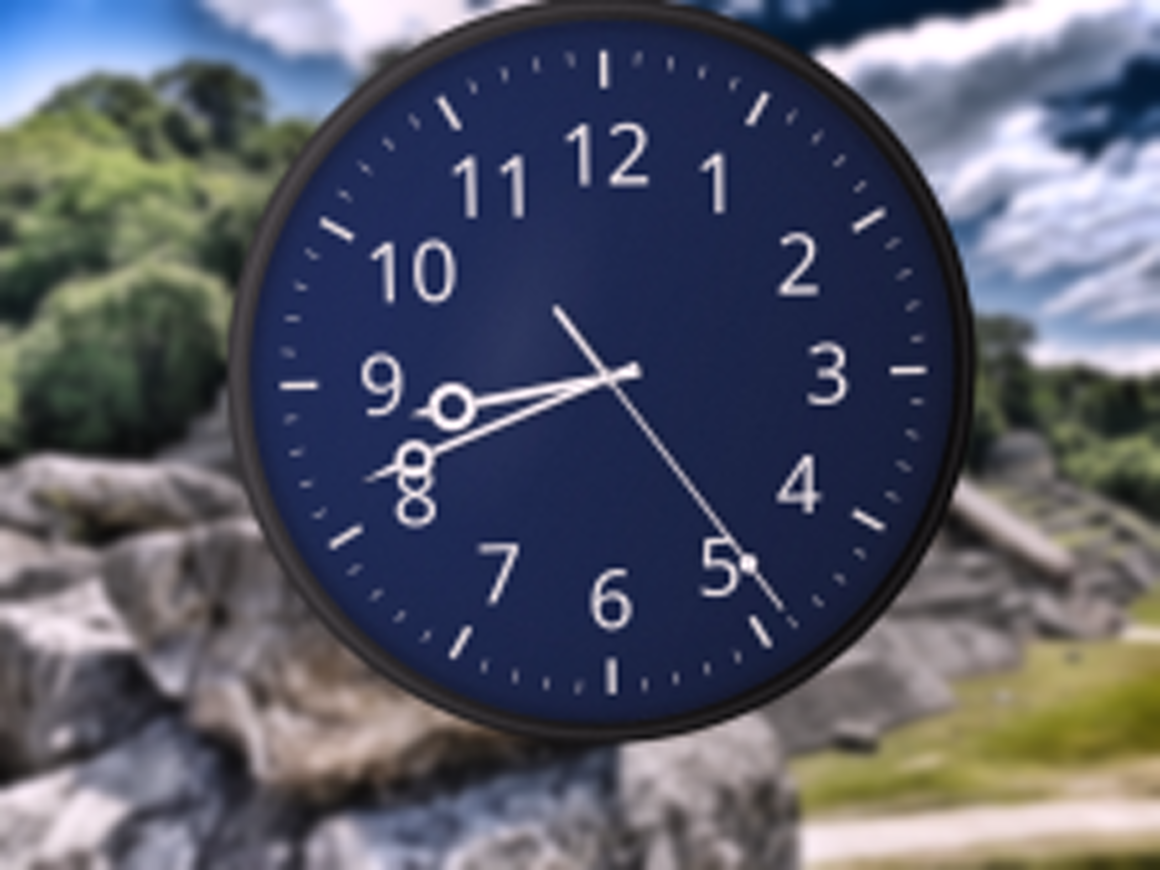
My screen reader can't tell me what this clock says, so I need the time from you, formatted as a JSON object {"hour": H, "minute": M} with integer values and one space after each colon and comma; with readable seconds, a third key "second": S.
{"hour": 8, "minute": 41, "second": 24}
